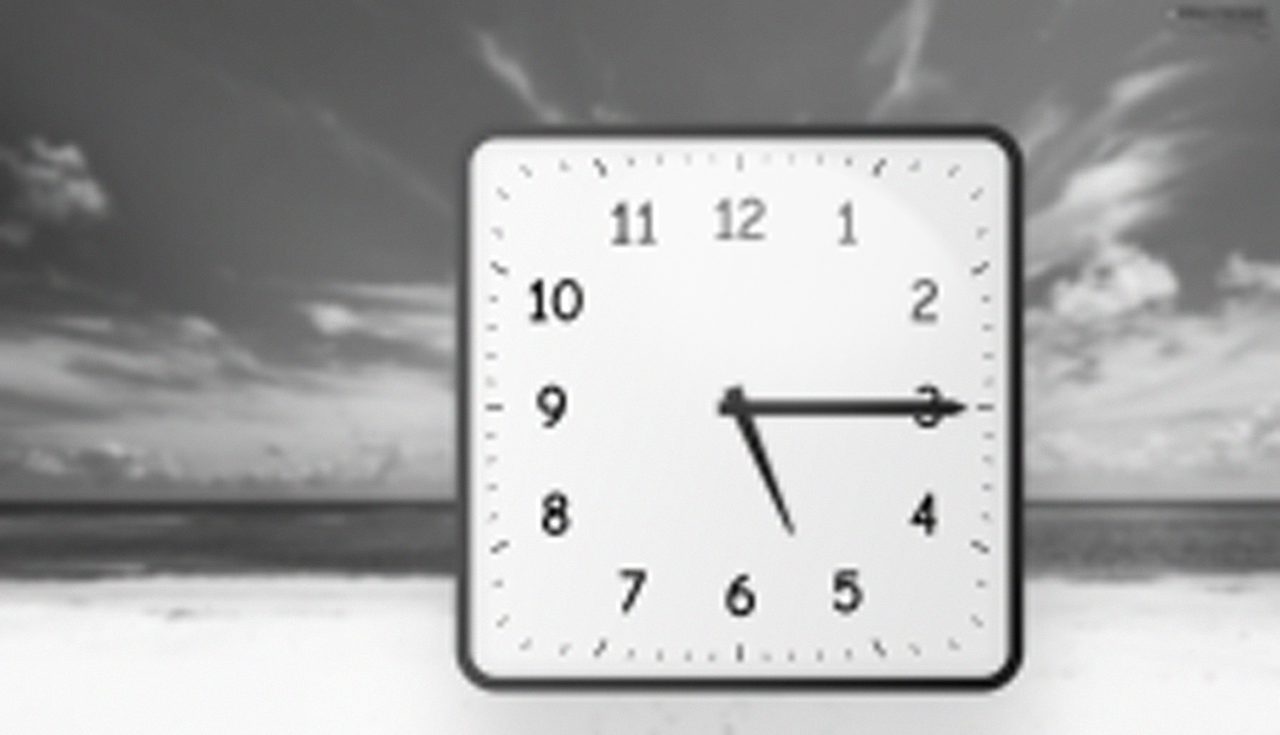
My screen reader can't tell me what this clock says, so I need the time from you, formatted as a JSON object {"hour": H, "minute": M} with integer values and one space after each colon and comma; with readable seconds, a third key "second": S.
{"hour": 5, "minute": 15}
